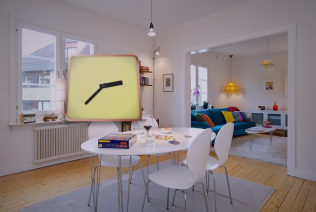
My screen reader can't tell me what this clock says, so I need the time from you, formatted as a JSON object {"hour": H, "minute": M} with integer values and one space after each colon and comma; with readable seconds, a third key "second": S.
{"hour": 2, "minute": 37}
